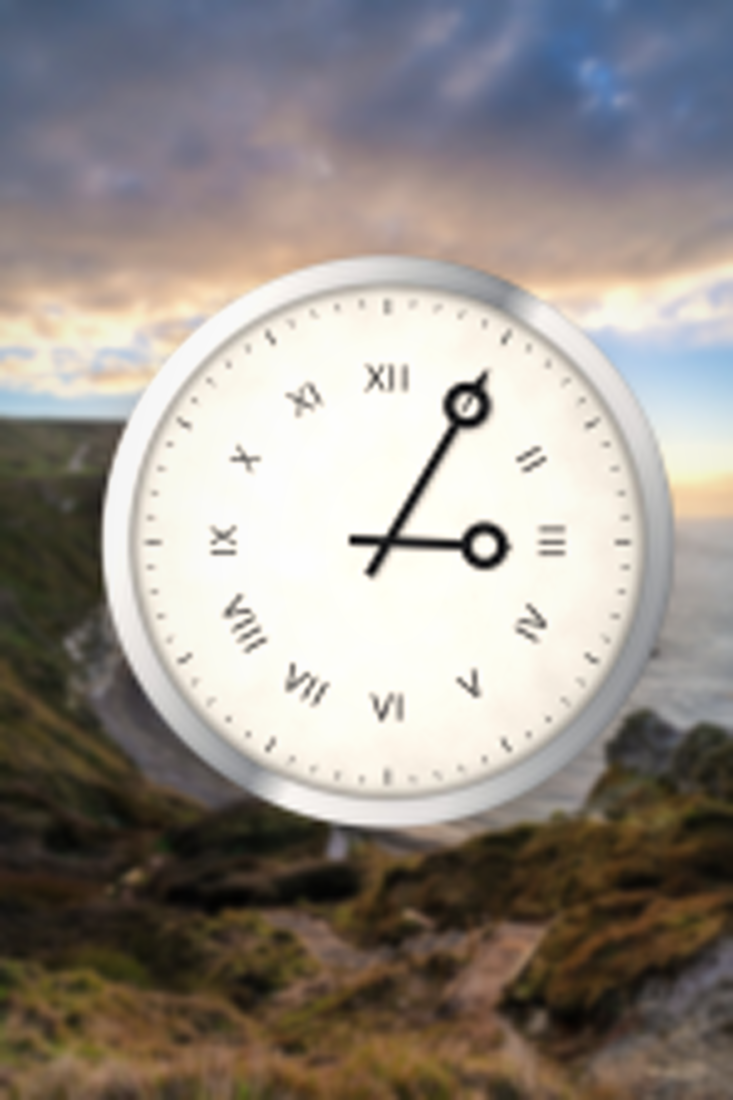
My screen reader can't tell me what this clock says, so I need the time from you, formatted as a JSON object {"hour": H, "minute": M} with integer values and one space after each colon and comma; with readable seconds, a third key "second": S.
{"hour": 3, "minute": 5}
